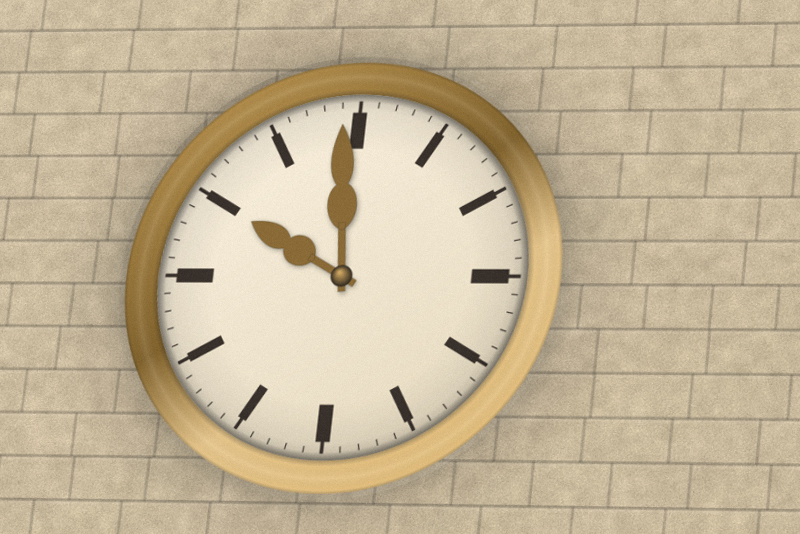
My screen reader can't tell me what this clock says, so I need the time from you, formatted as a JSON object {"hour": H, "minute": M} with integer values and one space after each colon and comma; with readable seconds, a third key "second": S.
{"hour": 9, "minute": 59}
